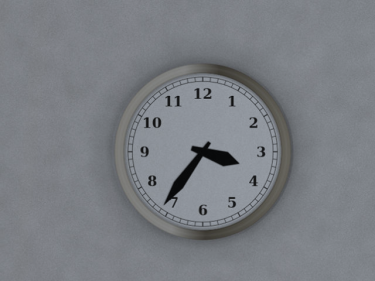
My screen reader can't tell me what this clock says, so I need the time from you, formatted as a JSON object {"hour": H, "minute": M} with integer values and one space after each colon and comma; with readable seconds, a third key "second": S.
{"hour": 3, "minute": 36}
